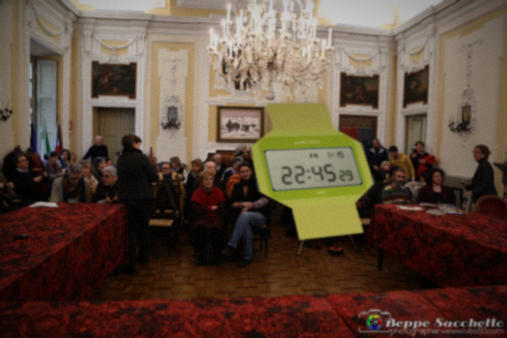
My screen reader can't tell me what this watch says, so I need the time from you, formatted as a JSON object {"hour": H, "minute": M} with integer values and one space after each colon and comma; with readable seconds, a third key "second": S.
{"hour": 22, "minute": 45, "second": 29}
